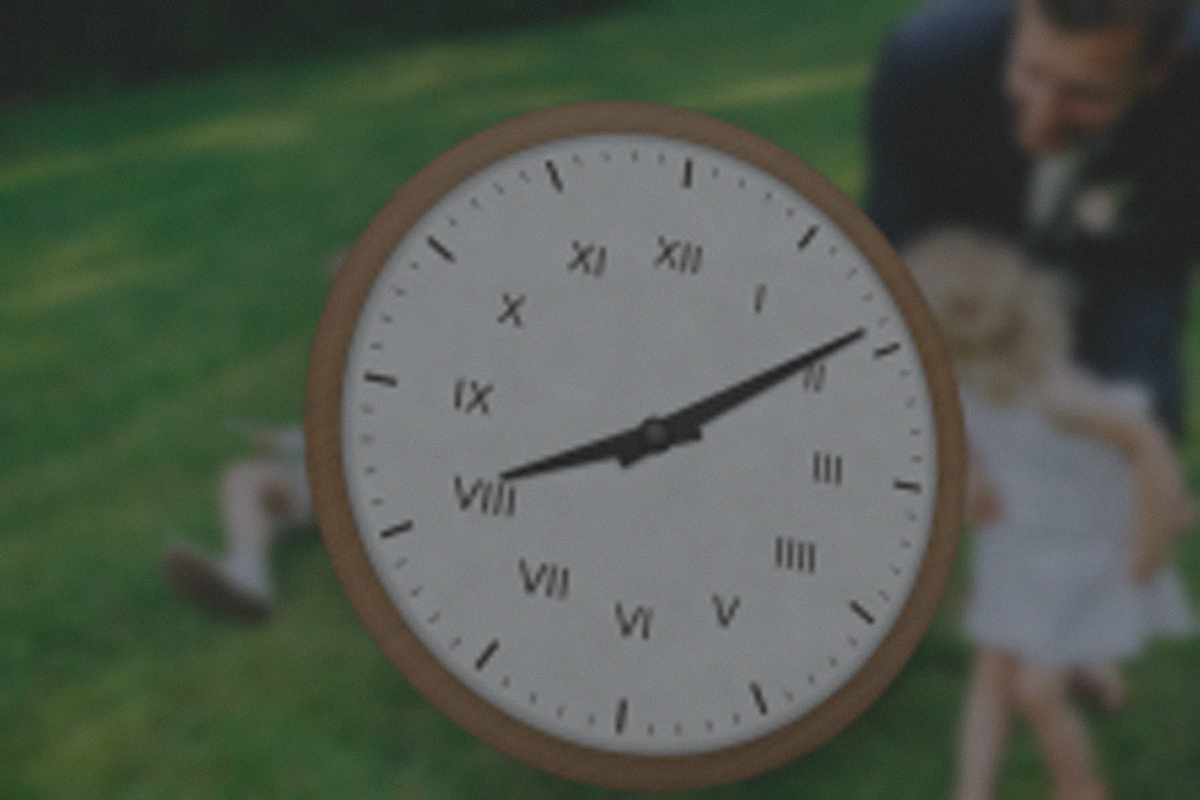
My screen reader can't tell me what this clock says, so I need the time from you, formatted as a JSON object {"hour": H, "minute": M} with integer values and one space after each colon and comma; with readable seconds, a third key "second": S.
{"hour": 8, "minute": 9}
